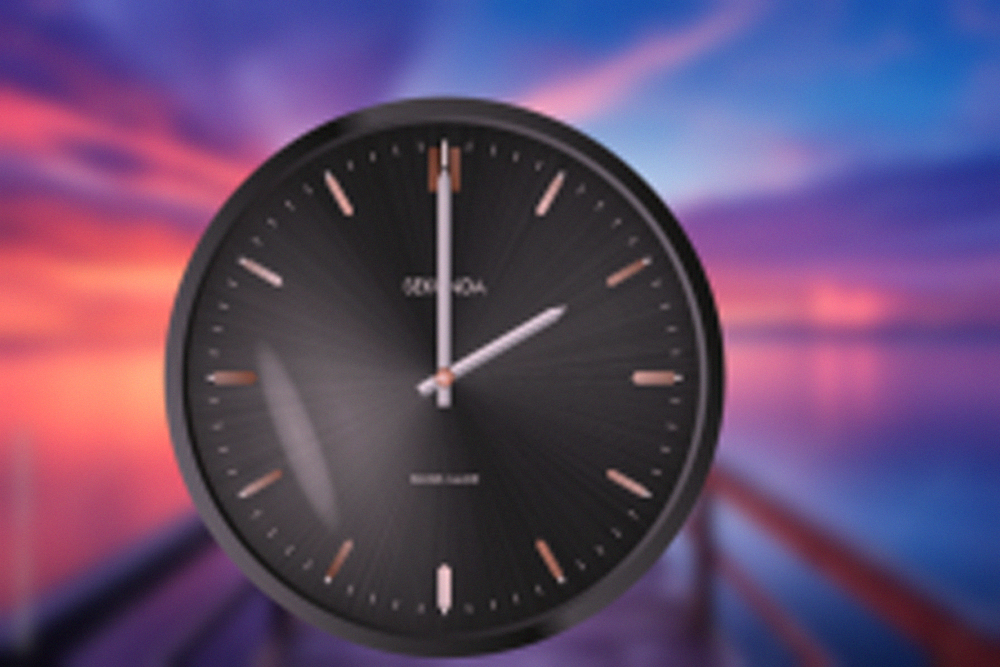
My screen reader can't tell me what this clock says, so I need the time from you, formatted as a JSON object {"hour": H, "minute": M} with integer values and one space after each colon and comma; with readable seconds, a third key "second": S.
{"hour": 2, "minute": 0}
